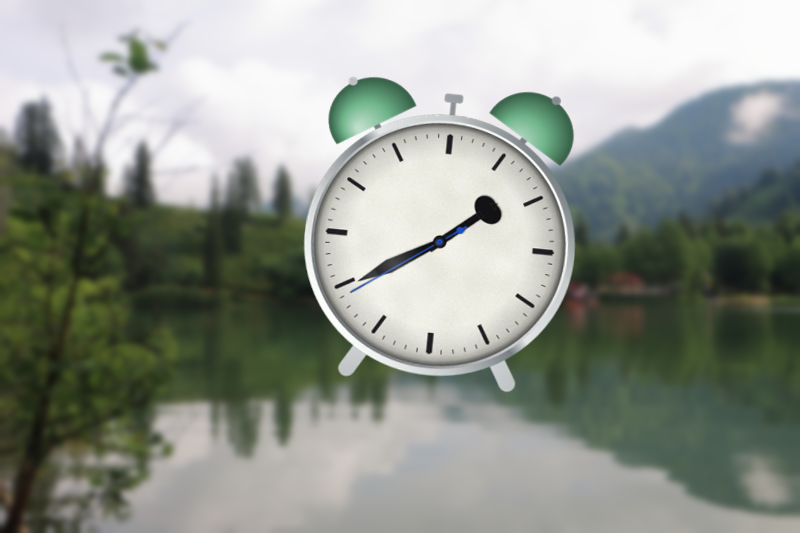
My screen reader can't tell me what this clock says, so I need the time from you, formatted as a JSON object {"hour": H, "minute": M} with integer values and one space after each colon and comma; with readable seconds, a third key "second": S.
{"hour": 1, "minute": 39, "second": 39}
